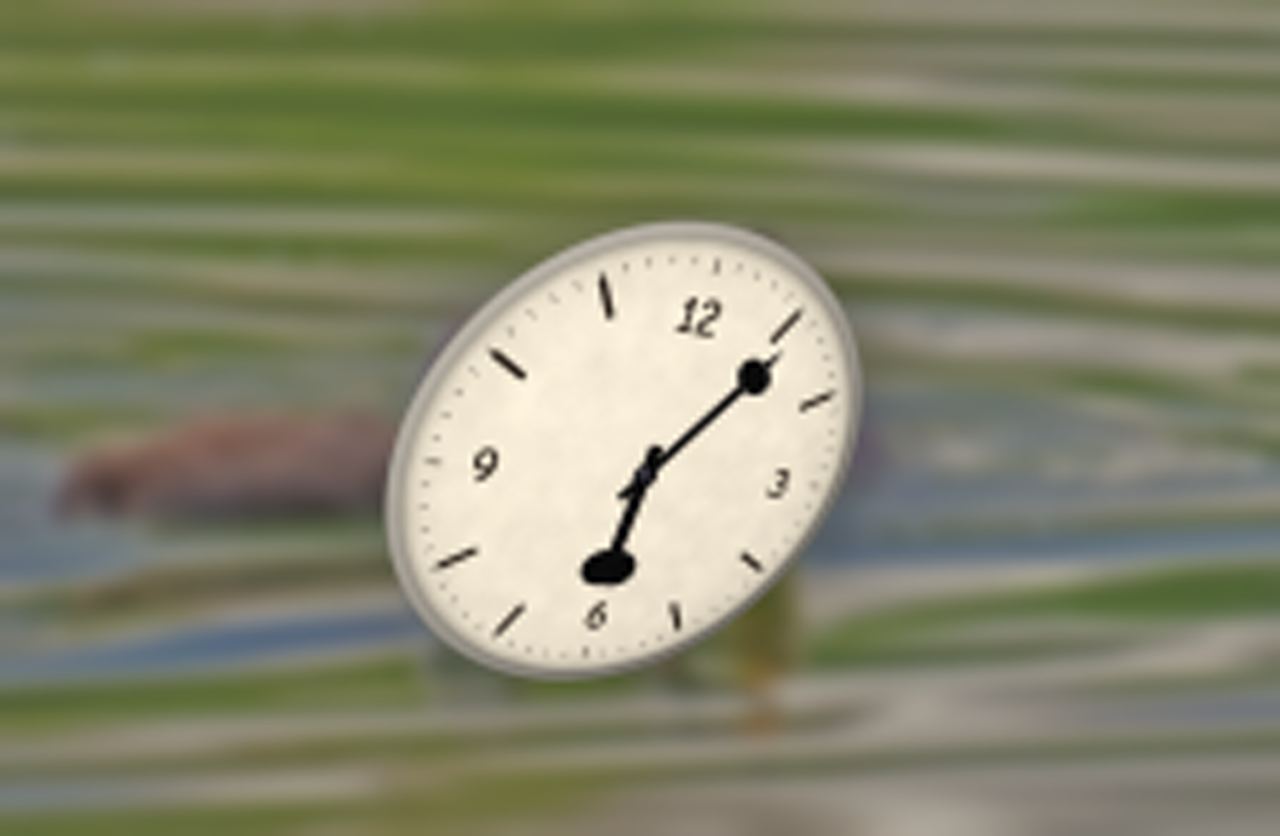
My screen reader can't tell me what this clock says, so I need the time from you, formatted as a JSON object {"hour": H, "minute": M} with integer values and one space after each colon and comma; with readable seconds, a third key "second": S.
{"hour": 6, "minute": 6}
